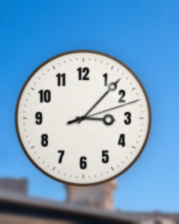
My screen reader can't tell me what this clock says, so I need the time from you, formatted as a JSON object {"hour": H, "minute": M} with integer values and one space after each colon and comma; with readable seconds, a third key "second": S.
{"hour": 3, "minute": 7, "second": 12}
